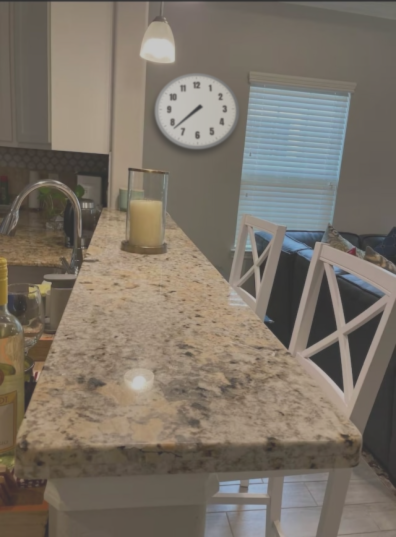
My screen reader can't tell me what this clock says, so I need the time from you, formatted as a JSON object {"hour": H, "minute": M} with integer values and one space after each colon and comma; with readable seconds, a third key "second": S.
{"hour": 7, "minute": 38}
